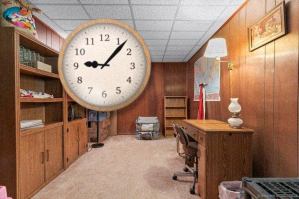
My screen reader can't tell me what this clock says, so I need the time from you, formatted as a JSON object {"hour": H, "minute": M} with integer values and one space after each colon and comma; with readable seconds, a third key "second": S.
{"hour": 9, "minute": 7}
